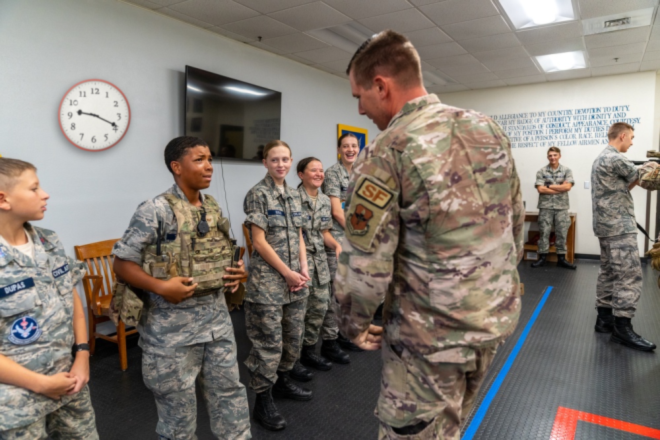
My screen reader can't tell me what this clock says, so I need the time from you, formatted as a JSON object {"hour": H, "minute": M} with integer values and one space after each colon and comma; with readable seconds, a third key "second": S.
{"hour": 9, "minute": 19}
